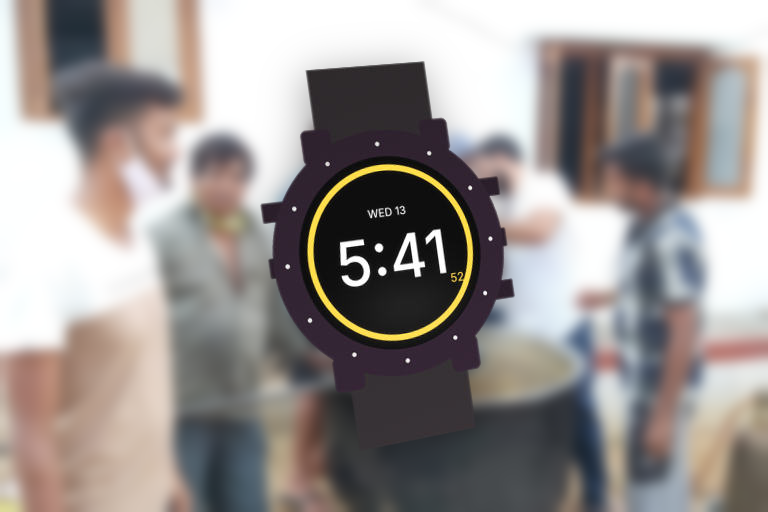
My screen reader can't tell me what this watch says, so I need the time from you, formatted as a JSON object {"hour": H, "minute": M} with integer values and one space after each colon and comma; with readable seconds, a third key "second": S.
{"hour": 5, "minute": 41, "second": 52}
